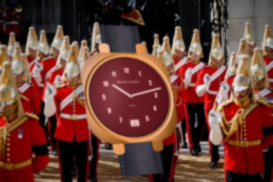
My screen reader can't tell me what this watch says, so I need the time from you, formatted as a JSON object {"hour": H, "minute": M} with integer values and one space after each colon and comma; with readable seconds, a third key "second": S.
{"hour": 10, "minute": 13}
